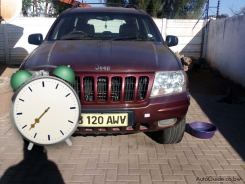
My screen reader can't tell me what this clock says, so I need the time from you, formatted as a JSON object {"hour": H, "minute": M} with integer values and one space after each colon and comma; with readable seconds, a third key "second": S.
{"hour": 7, "minute": 38}
